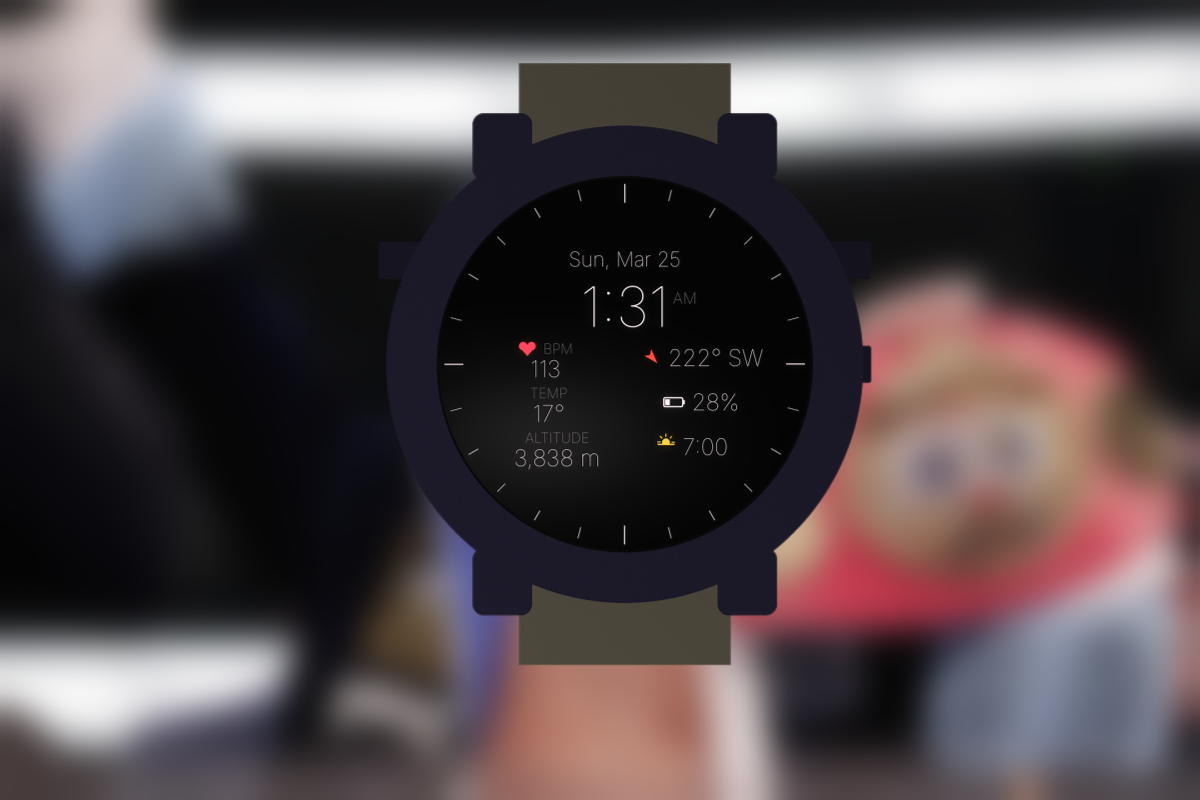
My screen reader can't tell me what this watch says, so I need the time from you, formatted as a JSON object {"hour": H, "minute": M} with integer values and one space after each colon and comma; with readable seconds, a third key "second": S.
{"hour": 1, "minute": 31}
